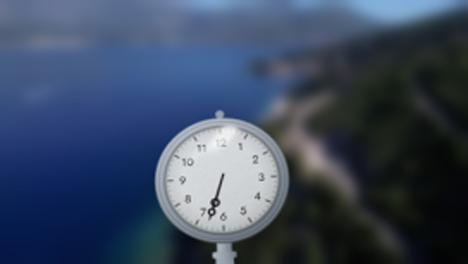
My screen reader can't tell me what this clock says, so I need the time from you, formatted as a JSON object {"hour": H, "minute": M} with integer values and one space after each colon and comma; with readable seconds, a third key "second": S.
{"hour": 6, "minute": 33}
